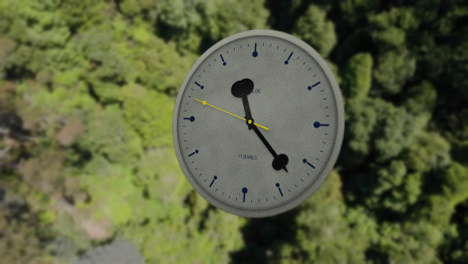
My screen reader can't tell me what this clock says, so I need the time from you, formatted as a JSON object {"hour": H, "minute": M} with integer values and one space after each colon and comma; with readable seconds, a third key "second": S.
{"hour": 11, "minute": 22, "second": 48}
